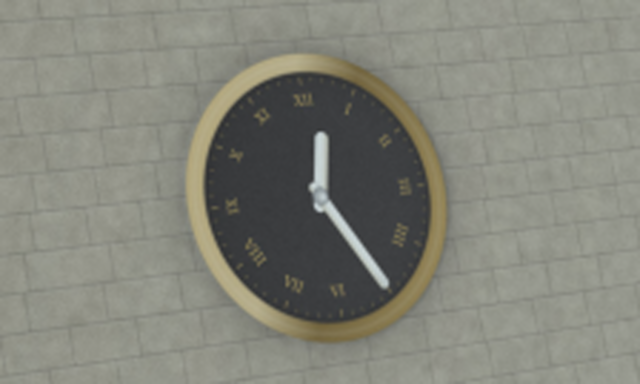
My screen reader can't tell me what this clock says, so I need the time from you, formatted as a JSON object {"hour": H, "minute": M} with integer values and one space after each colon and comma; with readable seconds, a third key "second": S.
{"hour": 12, "minute": 25}
